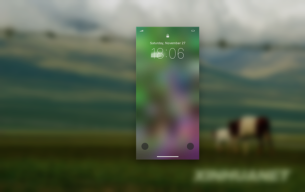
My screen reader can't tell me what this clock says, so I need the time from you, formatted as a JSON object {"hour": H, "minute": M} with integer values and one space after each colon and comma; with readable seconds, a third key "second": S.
{"hour": 18, "minute": 6}
